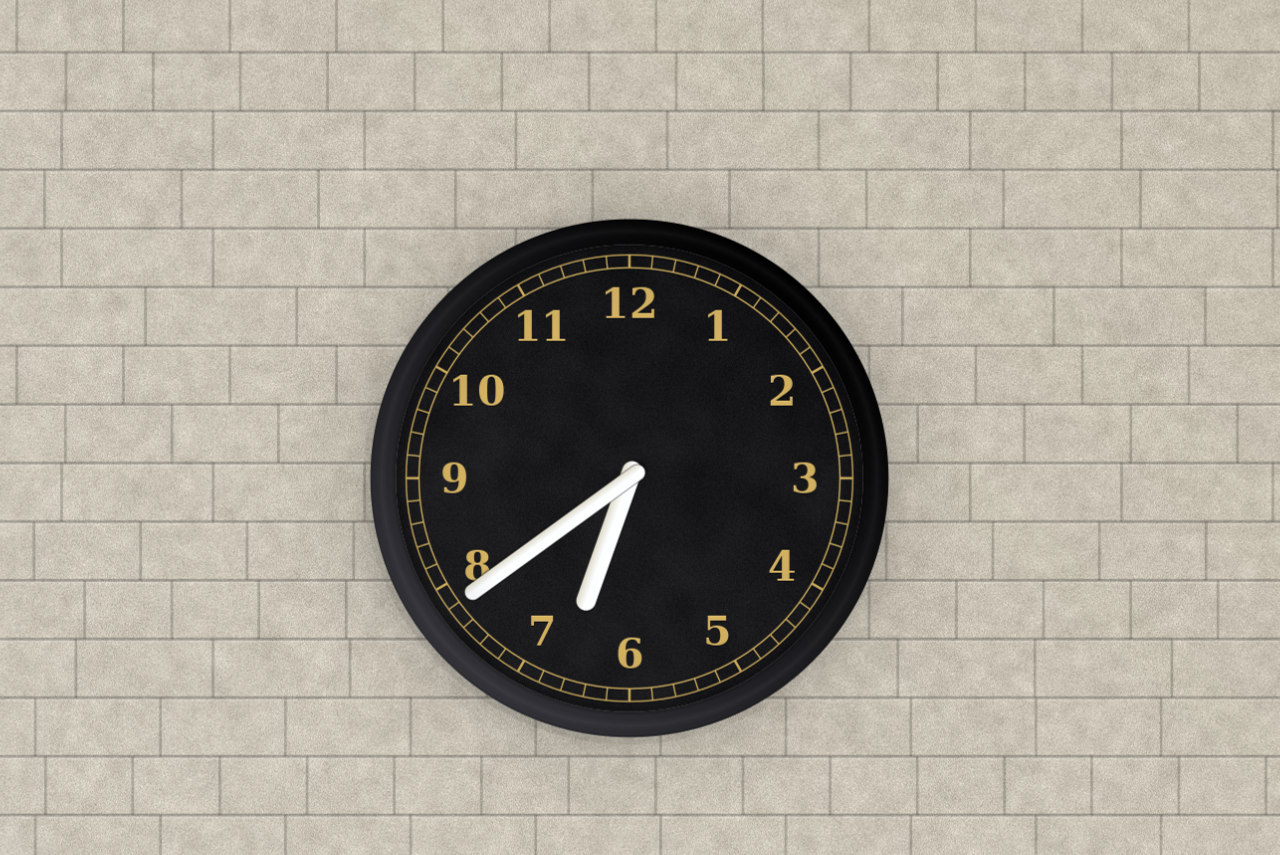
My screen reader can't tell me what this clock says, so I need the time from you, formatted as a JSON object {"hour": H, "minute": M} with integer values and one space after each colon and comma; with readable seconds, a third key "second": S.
{"hour": 6, "minute": 39}
